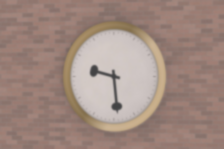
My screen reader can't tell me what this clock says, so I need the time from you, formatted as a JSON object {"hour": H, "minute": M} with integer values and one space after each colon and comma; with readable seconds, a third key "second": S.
{"hour": 9, "minute": 29}
